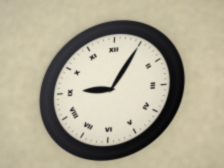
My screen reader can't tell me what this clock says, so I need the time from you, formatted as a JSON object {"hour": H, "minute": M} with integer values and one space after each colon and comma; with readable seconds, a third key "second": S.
{"hour": 9, "minute": 5}
